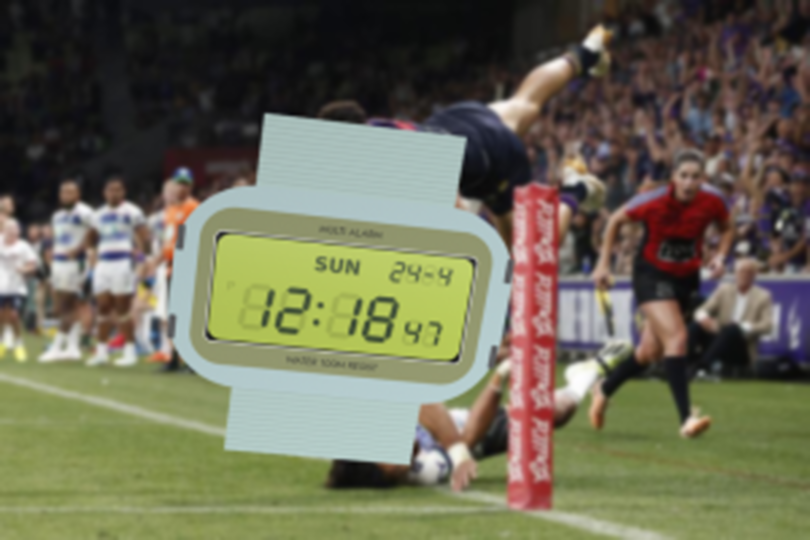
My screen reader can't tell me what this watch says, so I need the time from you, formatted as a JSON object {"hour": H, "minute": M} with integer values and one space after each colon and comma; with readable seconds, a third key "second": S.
{"hour": 12, "minute": 18, "second": 47}
